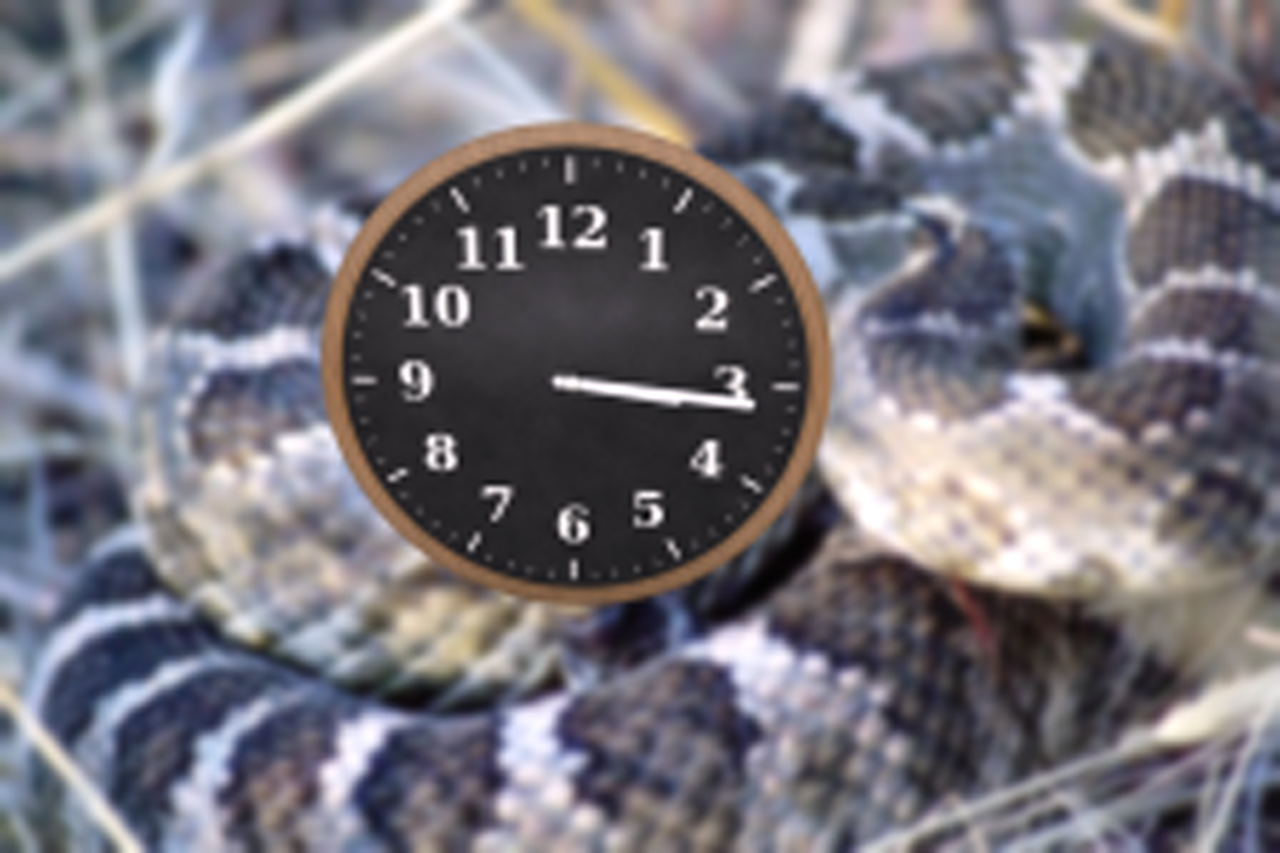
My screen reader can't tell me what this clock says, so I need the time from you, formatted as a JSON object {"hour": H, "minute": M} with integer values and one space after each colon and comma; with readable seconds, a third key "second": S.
{"hour": 3, "minute": 16}
